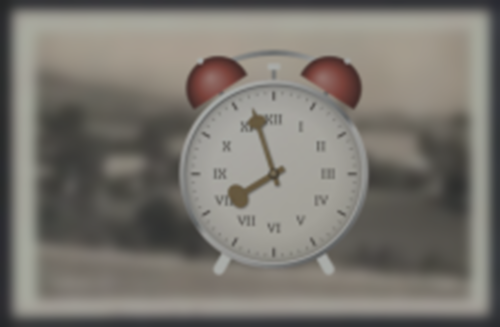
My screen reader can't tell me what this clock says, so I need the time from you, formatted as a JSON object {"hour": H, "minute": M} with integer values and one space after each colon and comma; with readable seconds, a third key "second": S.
{"hour": 7, "minute": 57}
